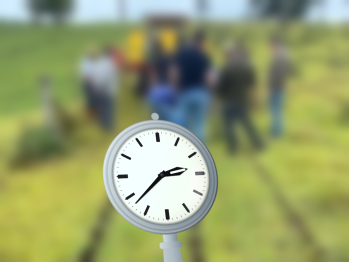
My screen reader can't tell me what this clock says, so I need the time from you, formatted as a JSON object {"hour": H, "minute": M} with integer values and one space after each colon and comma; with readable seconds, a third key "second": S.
{"hour": 2, "minute": 38}
